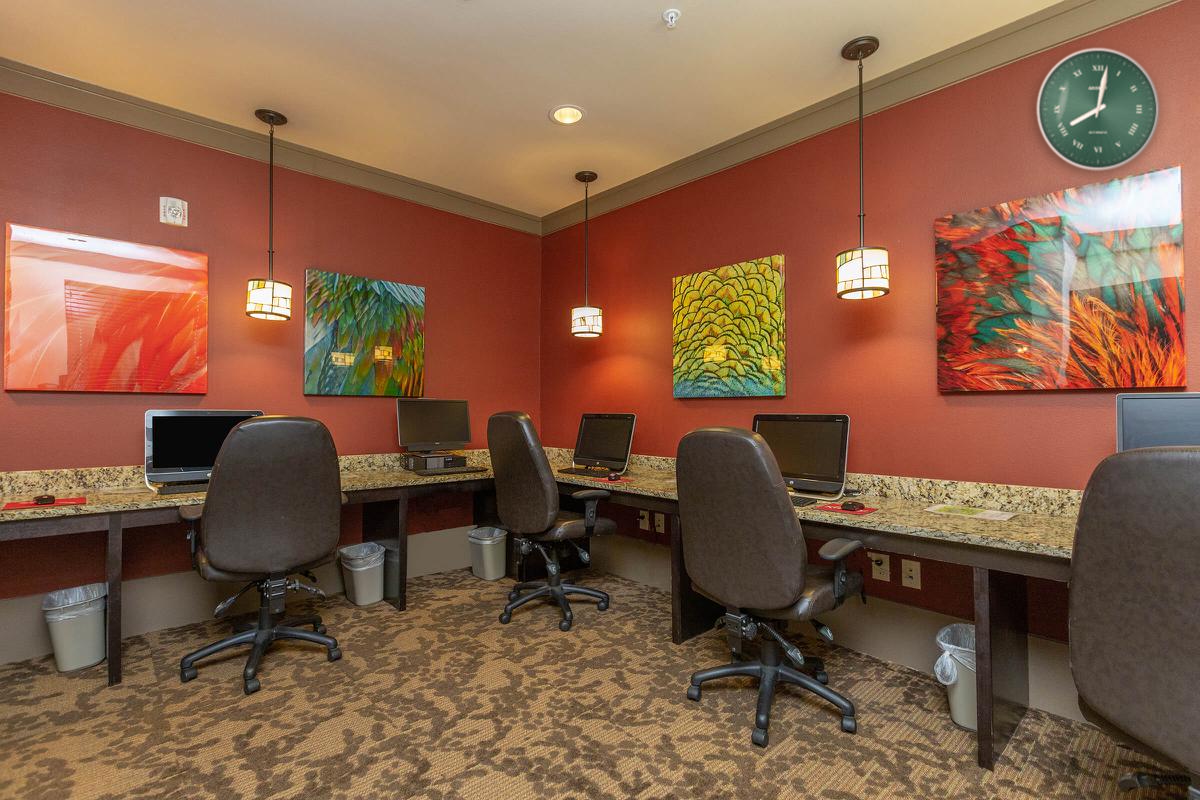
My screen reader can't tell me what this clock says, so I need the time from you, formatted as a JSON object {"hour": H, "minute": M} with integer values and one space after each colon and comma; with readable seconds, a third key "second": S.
{"hour": 8, "minute": 2}
